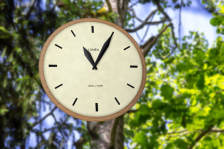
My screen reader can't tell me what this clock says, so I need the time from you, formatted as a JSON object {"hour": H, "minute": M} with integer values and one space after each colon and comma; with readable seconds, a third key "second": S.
{"hour": 11, "minute": 5}
